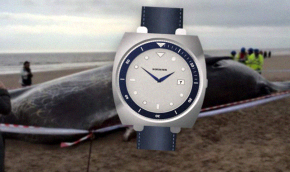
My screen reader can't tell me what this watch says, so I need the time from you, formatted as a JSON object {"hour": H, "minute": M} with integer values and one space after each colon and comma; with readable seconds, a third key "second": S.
{"hour": 1, "minute": 51}
